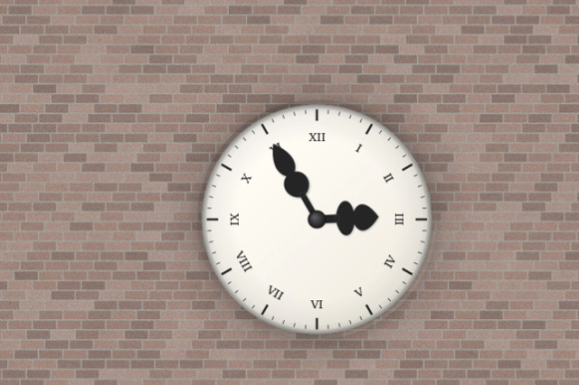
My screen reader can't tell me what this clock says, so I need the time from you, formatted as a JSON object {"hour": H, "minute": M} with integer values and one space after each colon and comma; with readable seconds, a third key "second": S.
{"hour": 2, "minute": 55}
